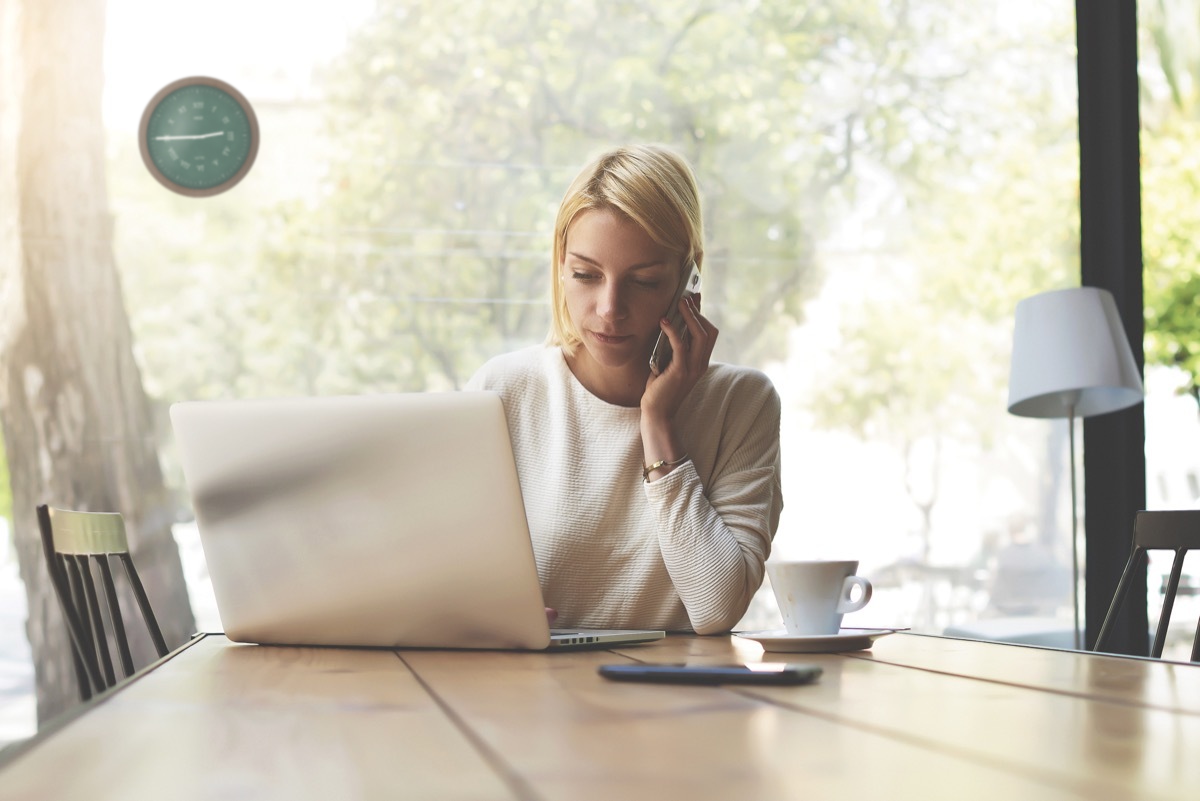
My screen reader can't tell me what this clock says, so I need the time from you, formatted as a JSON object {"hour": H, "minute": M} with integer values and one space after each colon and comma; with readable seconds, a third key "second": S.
{"hour": 2, "minute": 45}
